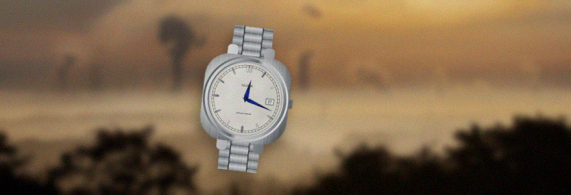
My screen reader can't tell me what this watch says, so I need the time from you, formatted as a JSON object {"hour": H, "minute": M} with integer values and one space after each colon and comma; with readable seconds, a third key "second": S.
{"hour": 12, "minute": 18}
